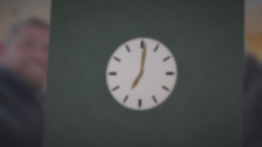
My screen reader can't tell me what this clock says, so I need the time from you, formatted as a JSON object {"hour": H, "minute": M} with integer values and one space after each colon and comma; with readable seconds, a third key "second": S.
{"hour": 7, "minute": 1}
